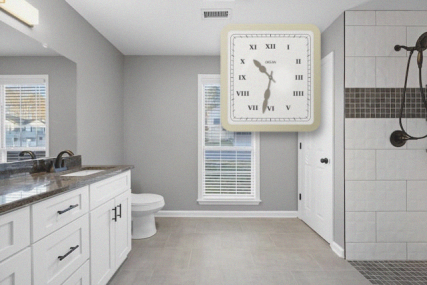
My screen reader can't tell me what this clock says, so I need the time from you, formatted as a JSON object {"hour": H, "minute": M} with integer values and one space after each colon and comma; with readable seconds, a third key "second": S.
{"hour": 10, "minute": 32}
